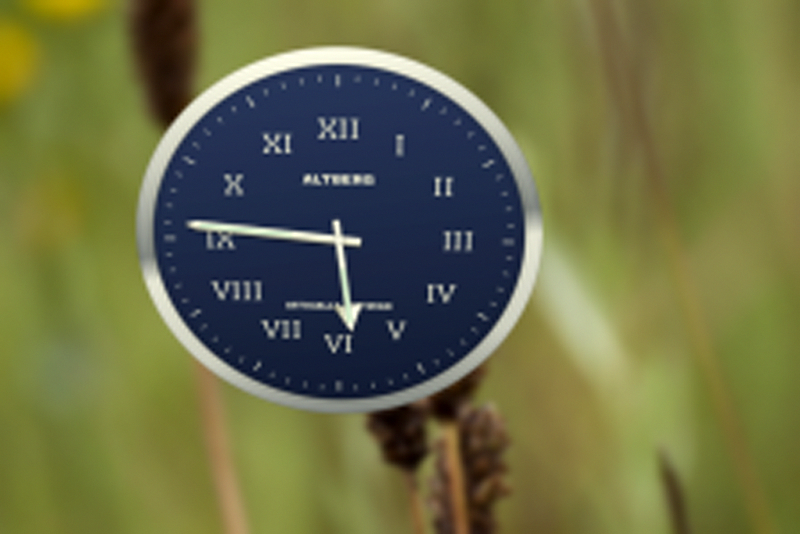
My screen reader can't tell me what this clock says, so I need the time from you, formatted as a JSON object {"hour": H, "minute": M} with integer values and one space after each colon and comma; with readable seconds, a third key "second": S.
{"hour": 5, "minute": 46}
